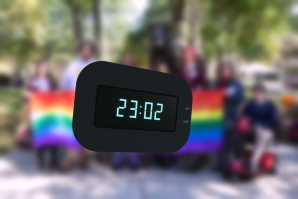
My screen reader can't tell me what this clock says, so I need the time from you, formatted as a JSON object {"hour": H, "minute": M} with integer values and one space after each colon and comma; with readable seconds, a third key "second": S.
{"hour": 23, "minute": 2}
